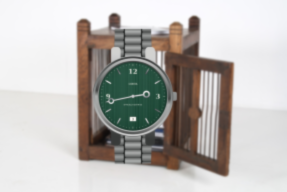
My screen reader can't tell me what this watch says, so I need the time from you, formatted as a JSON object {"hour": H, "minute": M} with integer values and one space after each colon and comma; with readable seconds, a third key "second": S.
{"hour": 2, "minute": 43}
